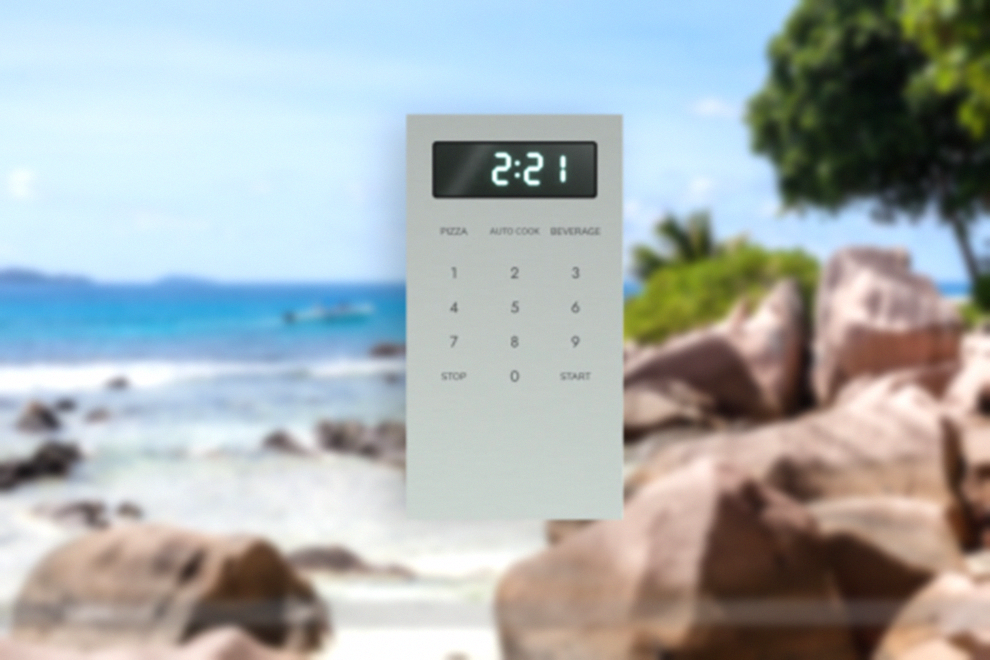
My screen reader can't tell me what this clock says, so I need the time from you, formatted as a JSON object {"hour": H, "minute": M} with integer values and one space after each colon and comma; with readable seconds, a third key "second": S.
{"hour": 2, "minute": 21}
